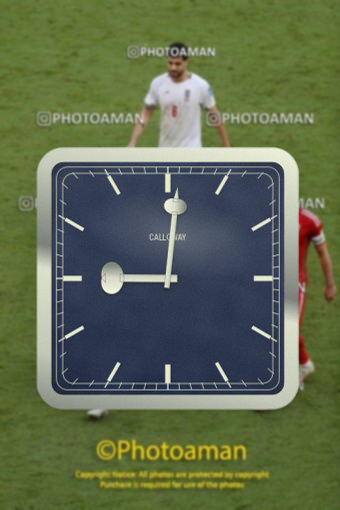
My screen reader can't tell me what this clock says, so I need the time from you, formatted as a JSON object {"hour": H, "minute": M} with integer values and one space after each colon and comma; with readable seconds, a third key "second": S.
{"hour": 9, "minute": 1}
